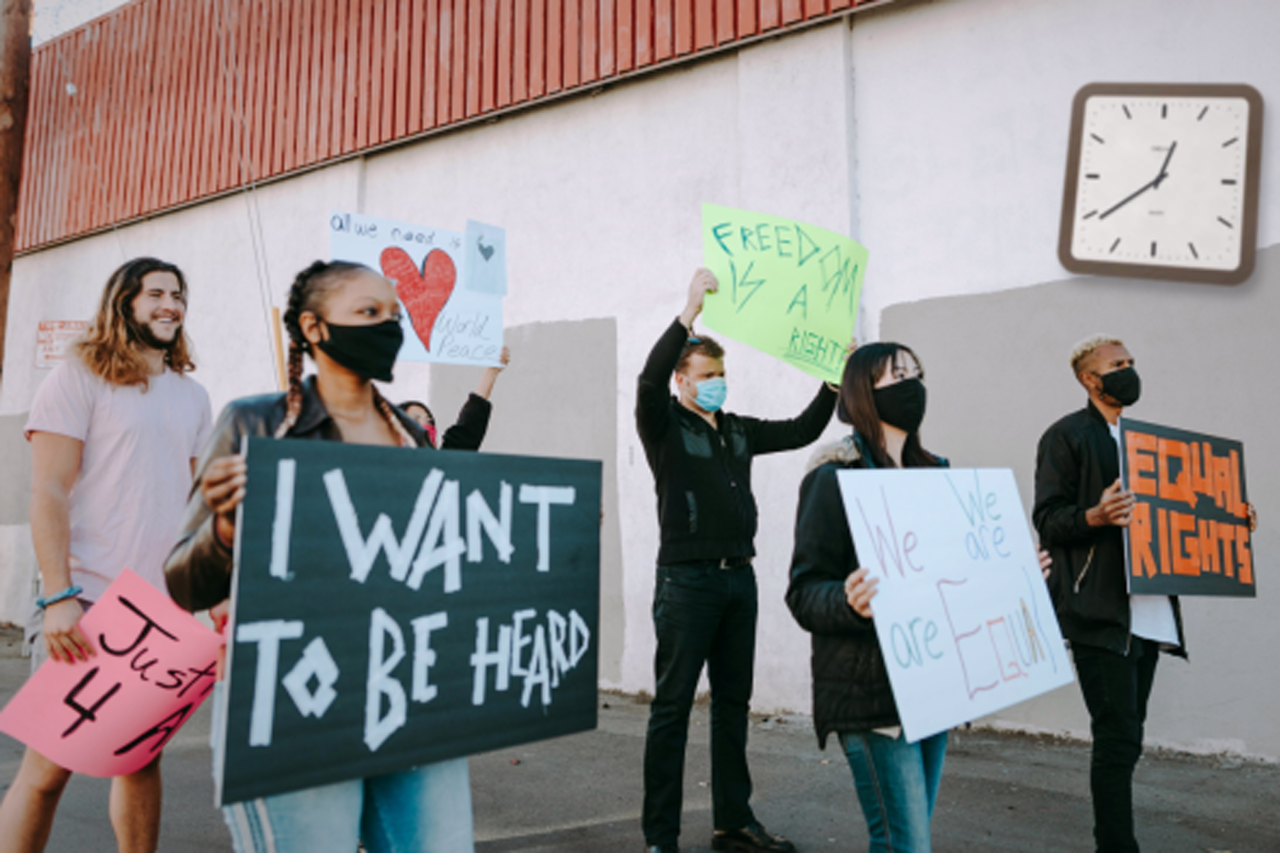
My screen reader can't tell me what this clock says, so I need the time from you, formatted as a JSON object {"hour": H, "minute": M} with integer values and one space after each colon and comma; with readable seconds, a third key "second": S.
{"hour": 12, "minute": 39}
